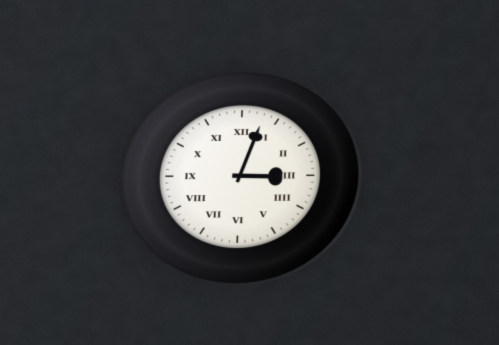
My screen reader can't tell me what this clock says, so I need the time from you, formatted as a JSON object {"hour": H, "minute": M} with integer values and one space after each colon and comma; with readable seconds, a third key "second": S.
{"hour": 3, "minute": 3}
